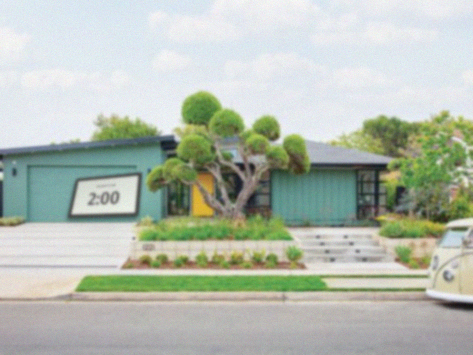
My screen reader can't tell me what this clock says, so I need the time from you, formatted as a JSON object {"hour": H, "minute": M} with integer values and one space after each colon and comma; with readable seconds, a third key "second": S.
{"hour": 2, "minute": 0}
